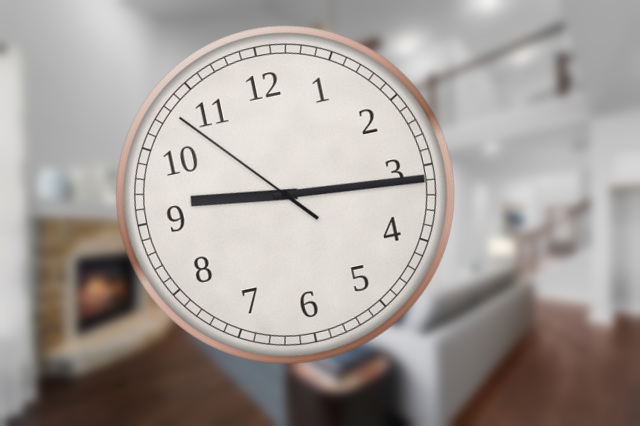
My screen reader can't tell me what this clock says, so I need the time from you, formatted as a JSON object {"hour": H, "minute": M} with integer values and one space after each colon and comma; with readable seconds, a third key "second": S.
{"hour": 9, "minute": 15, "second": 53}
